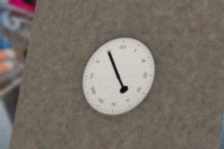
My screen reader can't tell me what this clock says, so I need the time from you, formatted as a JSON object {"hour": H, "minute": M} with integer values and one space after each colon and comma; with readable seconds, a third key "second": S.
{"hour": 4, "minute": 55}
